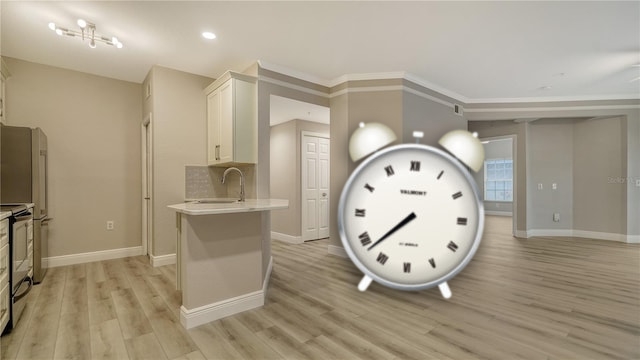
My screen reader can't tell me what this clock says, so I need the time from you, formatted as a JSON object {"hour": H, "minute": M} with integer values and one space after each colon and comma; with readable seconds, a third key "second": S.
{"hour": 7, "minute": 38}
